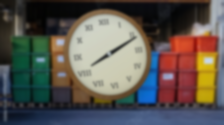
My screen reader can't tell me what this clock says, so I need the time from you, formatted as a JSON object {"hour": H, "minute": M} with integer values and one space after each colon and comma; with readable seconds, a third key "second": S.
{"hour": 8, "minute": 11}
